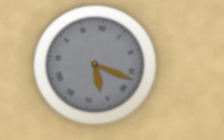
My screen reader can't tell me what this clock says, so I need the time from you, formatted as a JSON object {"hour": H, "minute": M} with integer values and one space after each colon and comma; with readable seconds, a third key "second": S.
{"hour": 5, "minute": 17}
